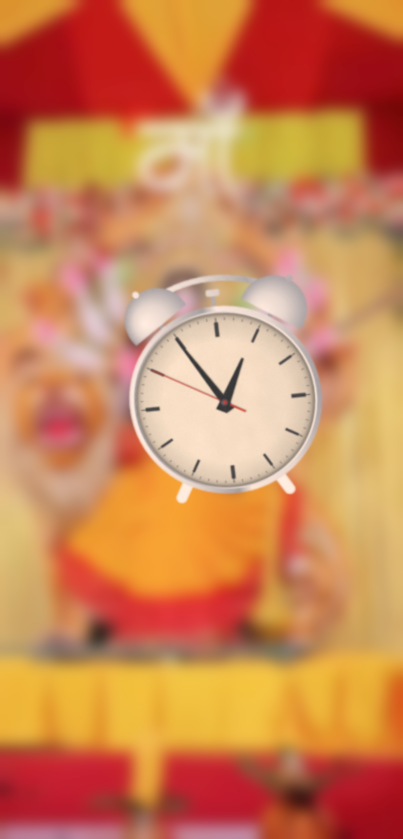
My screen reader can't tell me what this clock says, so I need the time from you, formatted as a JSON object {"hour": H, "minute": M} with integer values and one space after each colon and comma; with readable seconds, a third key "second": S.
{"hour": 12, "minute": 54, "second": 50}
